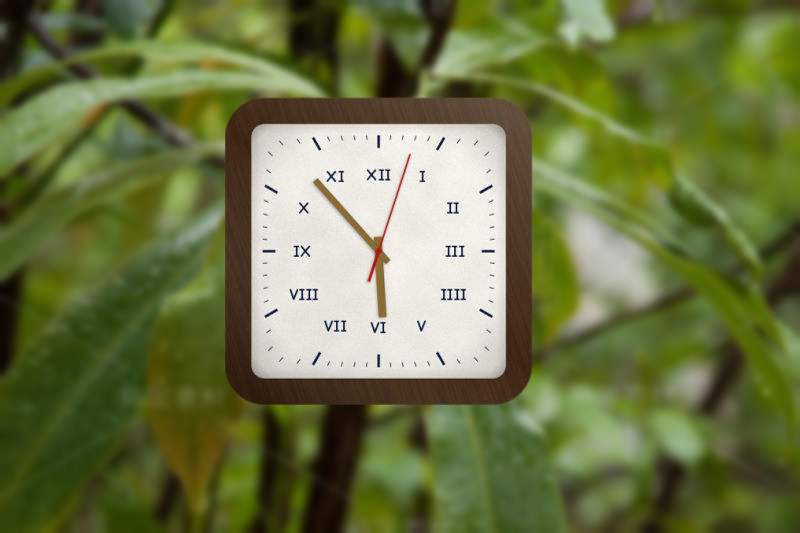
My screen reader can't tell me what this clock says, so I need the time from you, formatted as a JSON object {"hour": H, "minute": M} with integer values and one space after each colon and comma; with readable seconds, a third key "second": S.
{"hour": 5, "minute": 53, "second": 3}
